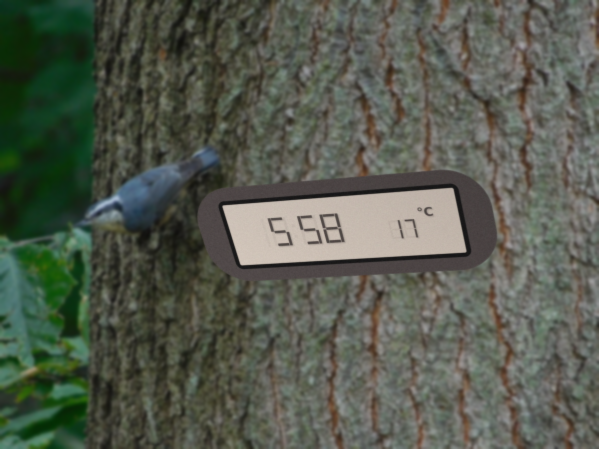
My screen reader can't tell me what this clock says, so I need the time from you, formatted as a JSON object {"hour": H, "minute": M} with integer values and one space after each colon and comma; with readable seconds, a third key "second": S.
{"hour": 5, "minute": 58}
